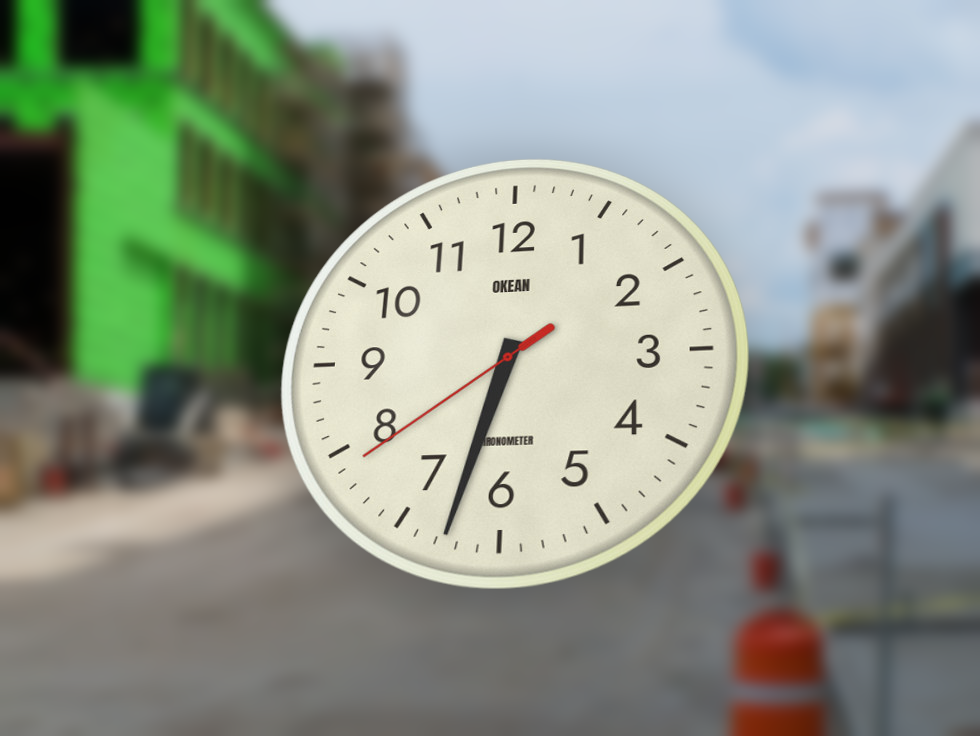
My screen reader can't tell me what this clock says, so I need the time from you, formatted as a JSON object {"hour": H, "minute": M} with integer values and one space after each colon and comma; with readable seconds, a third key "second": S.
{"hour": 6, "minute": 32, "second": 39}
